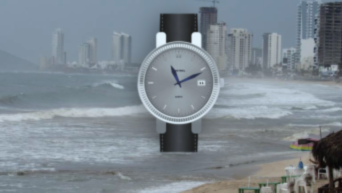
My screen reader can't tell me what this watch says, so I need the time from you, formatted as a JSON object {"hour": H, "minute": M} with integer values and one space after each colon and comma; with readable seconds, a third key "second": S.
{"hour": 11, "minute": 11}
